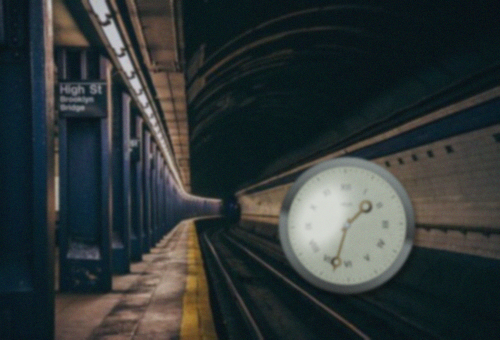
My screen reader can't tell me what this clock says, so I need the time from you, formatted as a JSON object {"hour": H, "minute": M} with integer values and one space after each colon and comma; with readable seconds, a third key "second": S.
{"hour": 1, "minute": 33}
